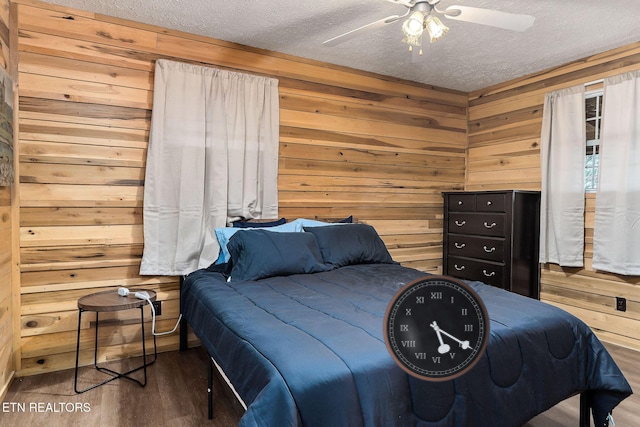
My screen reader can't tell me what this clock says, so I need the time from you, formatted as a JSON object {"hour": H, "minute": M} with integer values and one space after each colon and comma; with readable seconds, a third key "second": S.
{"hour": 5, "minute": 20}
